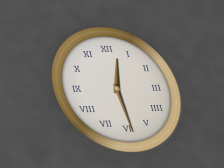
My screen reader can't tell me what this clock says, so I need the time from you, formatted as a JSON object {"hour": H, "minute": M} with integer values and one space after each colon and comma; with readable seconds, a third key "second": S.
{"hour": 12, "minute": 29}
